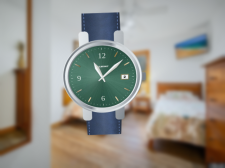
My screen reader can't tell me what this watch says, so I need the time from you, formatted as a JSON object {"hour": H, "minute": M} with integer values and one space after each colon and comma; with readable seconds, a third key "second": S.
{"hour": 11, "minute": 8}
